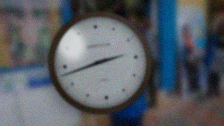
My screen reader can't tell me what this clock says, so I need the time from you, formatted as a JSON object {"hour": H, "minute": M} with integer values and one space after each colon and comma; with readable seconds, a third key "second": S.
{"hour": 2, "minute": 43}
